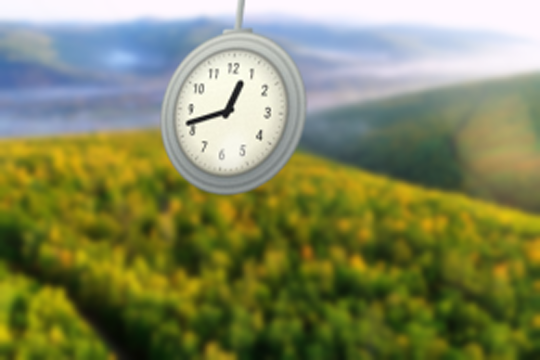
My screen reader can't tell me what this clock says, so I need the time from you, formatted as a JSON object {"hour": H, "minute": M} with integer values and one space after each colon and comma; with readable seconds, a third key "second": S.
{"hour": 12, "minute": 42}
